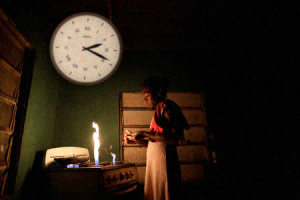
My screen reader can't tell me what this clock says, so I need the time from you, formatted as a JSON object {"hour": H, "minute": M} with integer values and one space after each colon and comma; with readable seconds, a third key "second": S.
{"hour": 2, "minute": 19}
